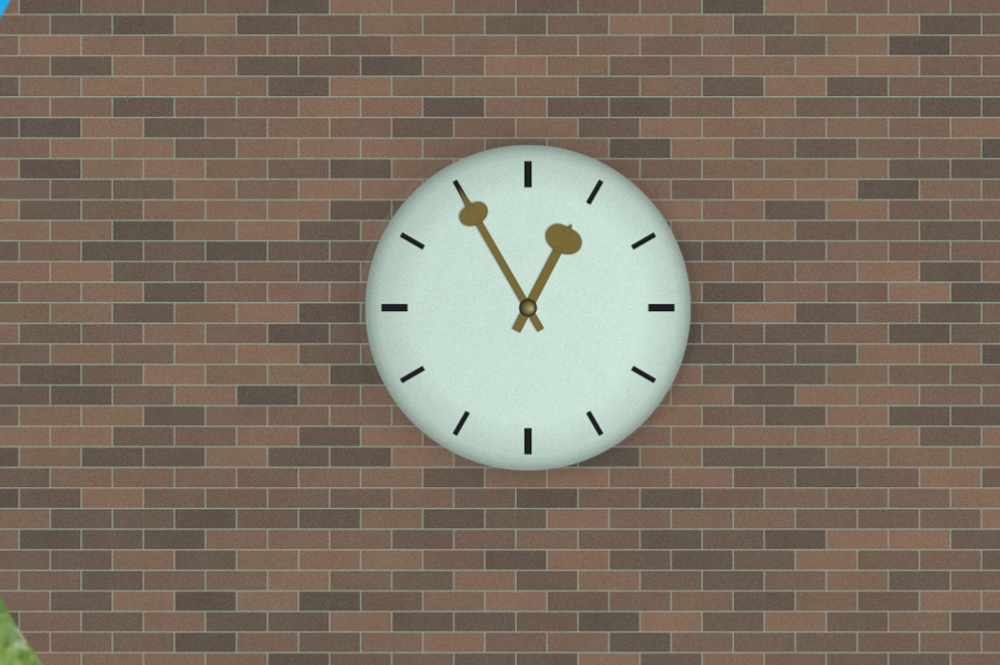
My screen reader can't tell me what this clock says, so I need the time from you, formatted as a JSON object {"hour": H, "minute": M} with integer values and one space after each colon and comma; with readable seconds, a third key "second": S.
{"hour": 12, "minute": 55}
